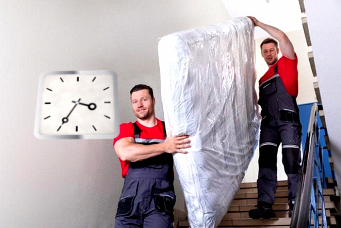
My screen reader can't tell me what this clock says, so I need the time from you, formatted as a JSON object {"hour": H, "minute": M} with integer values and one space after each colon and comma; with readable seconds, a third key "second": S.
{"hour": 3, "minute": 35}
